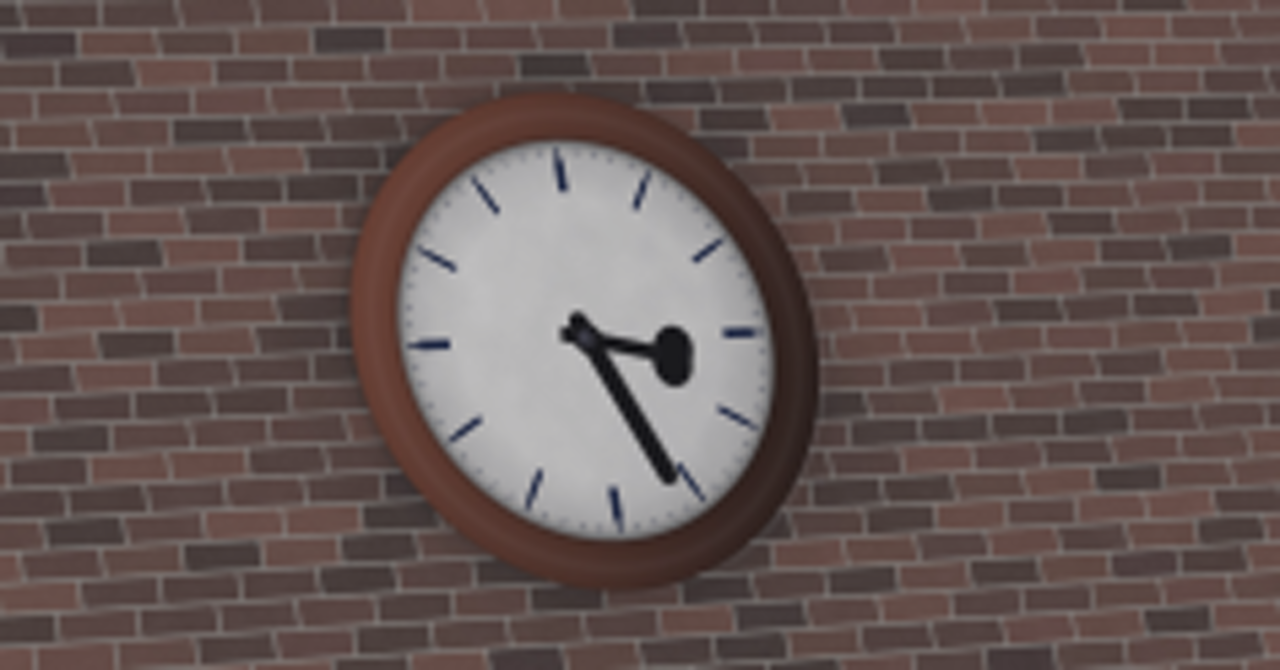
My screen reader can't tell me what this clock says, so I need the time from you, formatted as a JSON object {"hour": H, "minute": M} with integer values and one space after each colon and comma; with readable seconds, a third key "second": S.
{"hour": 3, "minute": 26}
